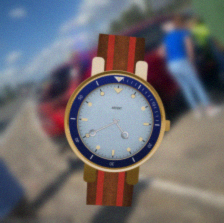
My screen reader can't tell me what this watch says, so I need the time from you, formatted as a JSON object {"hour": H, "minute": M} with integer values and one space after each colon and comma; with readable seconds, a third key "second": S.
{"hour": 4, "minute": 40}
